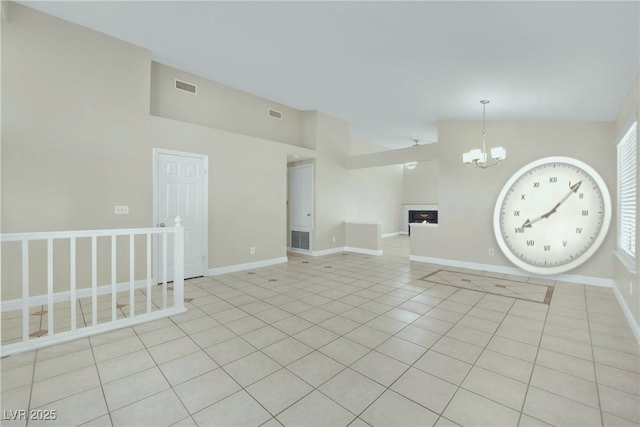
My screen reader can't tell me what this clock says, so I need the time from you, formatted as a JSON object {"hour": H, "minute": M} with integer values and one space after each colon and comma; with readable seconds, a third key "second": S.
{"hour": 8, "minute": 7}
